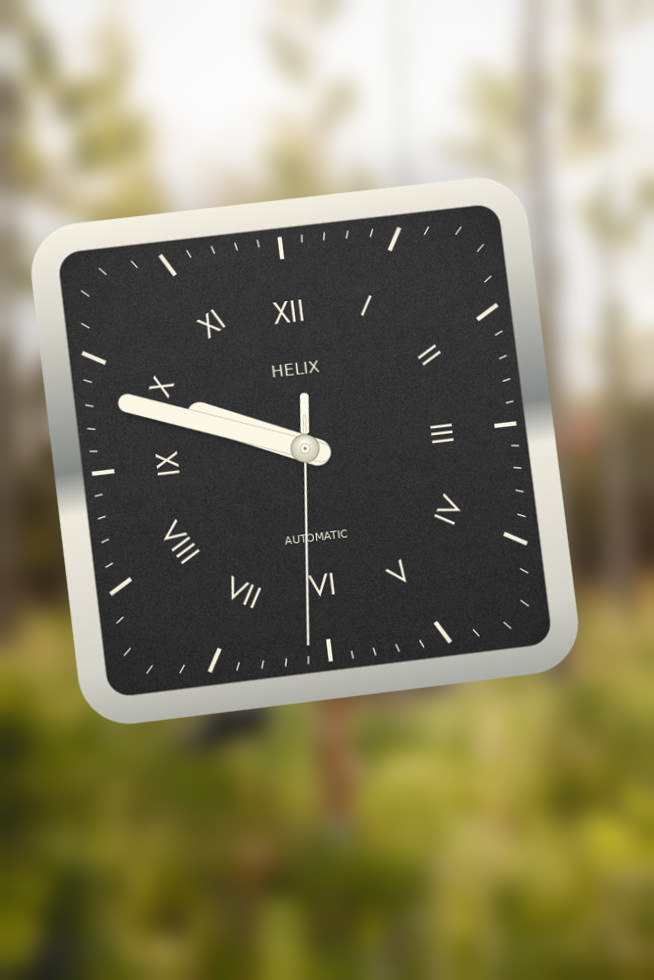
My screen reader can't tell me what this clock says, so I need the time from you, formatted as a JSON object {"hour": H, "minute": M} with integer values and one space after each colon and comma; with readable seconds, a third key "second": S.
{"hour": 9, "minute": 48, "second": 31}
